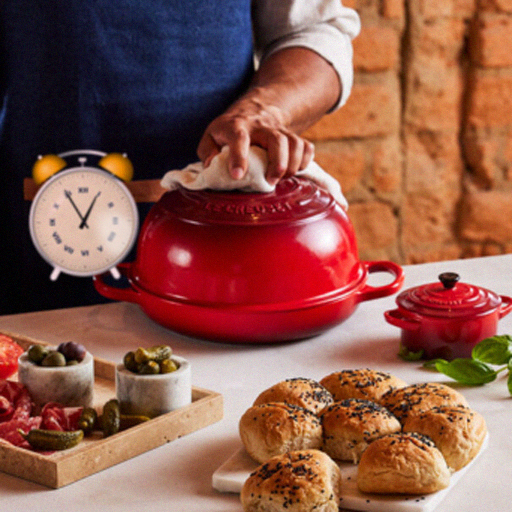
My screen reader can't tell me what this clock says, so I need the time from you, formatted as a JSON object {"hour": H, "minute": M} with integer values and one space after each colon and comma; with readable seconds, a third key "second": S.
{"hour": 12, "minute": 55}
